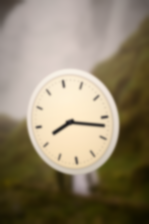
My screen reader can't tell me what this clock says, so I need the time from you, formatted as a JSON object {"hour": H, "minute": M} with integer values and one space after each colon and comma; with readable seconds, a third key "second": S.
{"hour": 8, "minute": 17}
